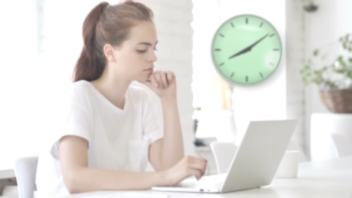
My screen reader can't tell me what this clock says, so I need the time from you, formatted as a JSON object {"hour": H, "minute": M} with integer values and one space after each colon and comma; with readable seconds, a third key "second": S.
{"hour": 8, "minute": 9}
